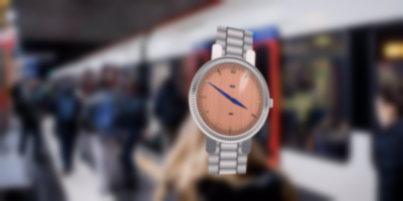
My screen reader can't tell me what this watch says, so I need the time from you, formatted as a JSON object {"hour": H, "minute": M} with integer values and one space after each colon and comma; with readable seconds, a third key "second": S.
{"hour": 3, "minute": 50}
